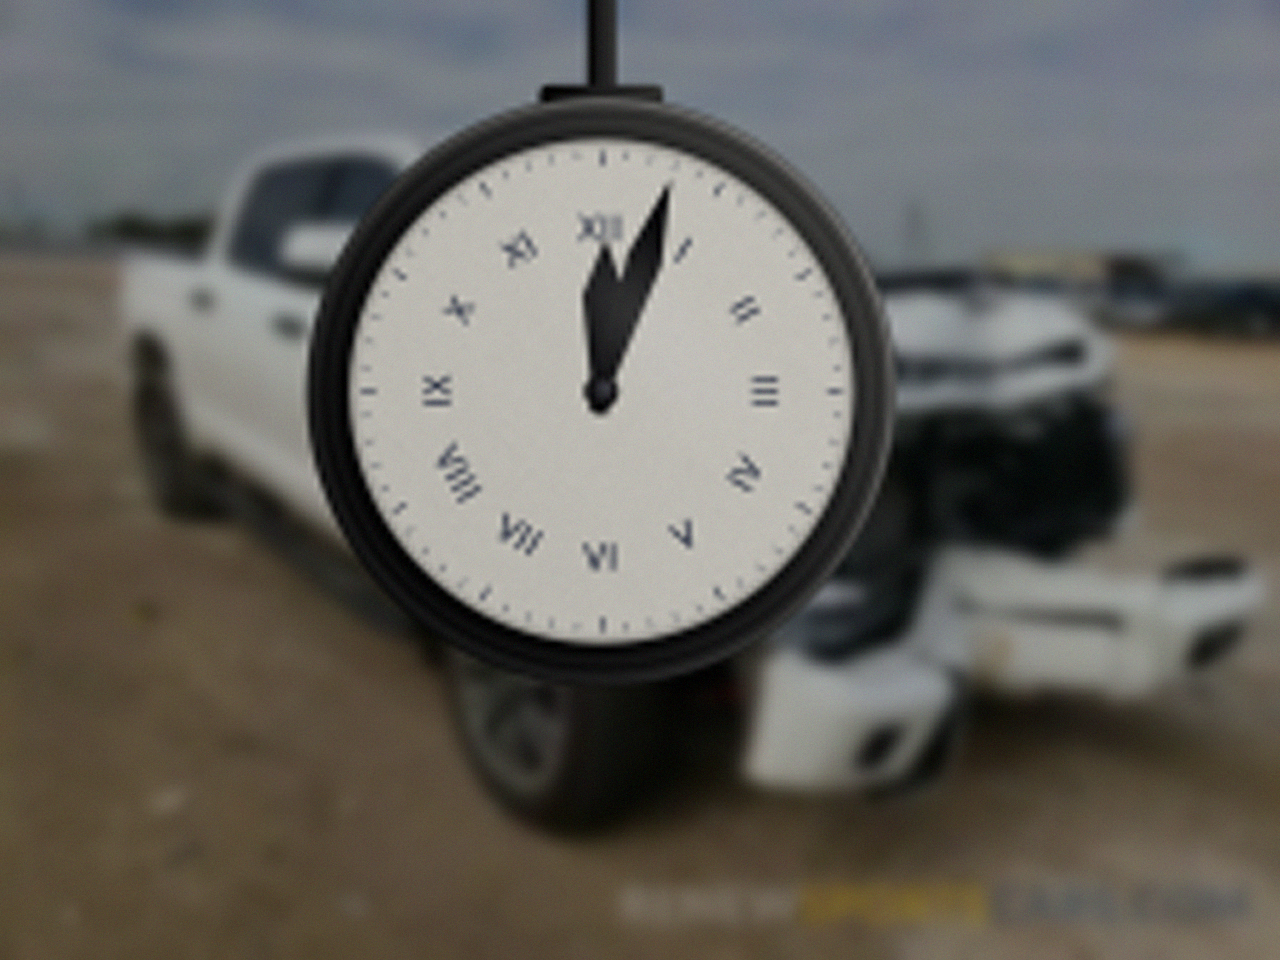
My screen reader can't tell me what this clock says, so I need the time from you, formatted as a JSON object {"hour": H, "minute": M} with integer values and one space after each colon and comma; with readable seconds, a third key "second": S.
{"hour": 12, "minute": 3}
